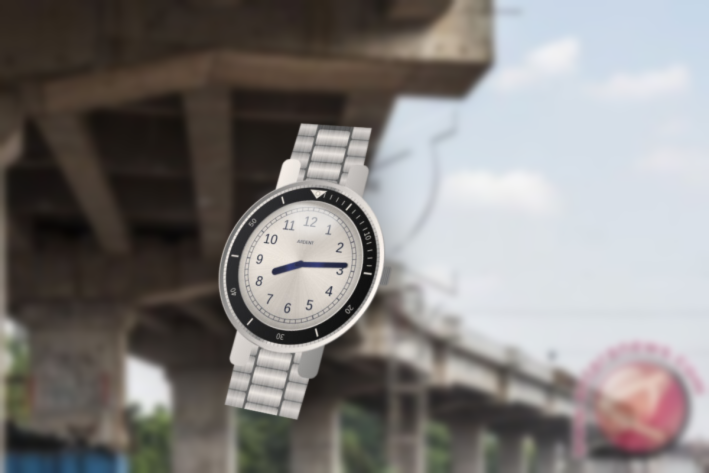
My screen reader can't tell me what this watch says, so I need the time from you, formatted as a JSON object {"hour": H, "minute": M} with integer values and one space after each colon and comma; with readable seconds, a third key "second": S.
{"hour": 8, "minute": 14}
